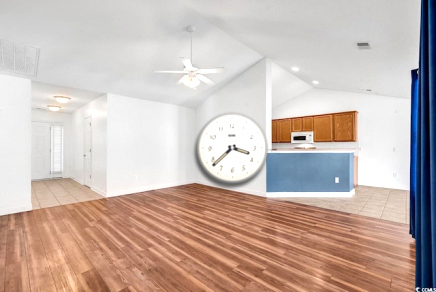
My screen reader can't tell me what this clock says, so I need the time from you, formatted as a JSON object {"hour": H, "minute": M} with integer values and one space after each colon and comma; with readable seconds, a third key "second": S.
{"hour": 3, "minute": 38}
